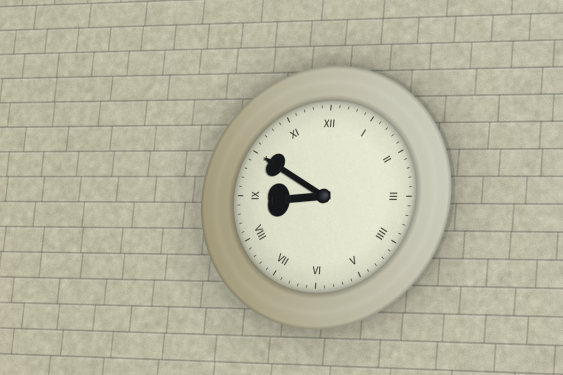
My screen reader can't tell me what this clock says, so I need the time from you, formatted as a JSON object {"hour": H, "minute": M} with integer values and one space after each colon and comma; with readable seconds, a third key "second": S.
{"hour": 8, "minute": 50}
